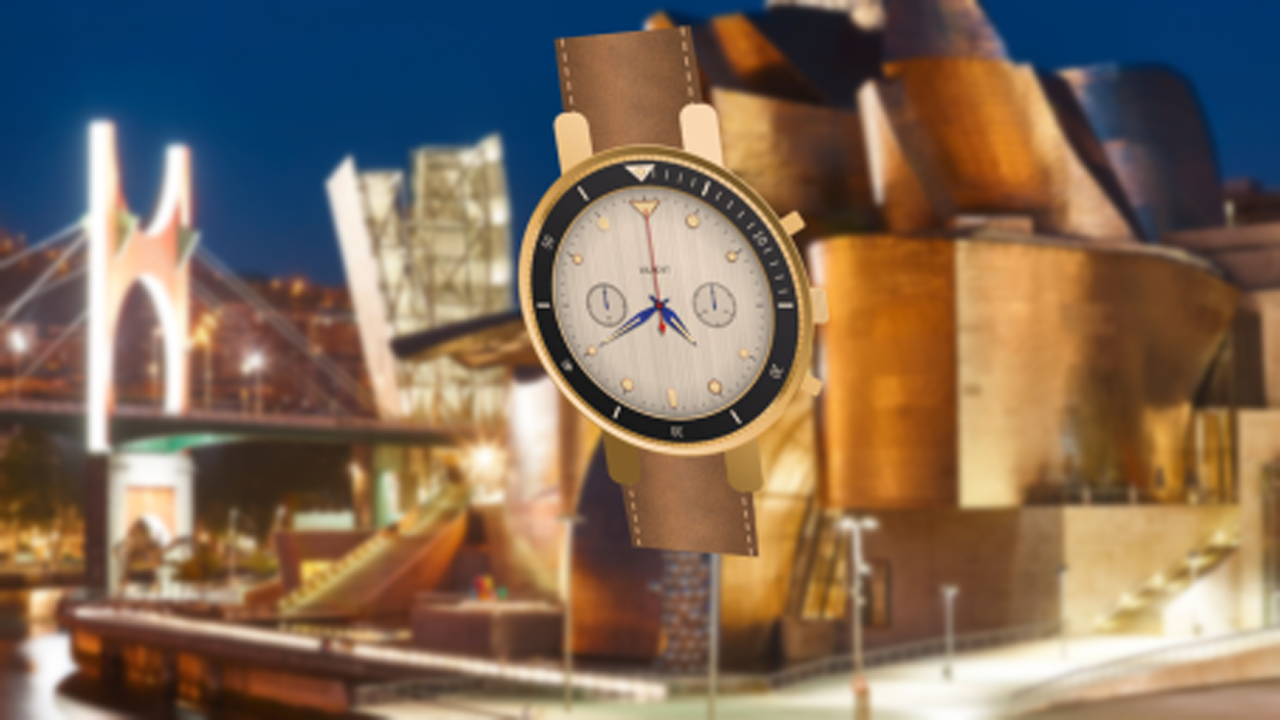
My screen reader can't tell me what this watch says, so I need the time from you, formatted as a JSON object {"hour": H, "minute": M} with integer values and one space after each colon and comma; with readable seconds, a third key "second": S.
{"hour": 4, "minute": 40}
